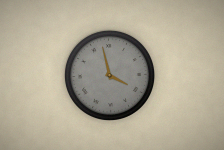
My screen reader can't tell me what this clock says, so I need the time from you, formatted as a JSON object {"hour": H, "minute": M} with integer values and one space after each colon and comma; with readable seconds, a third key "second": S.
{"hour": 3, "minute": 58}
